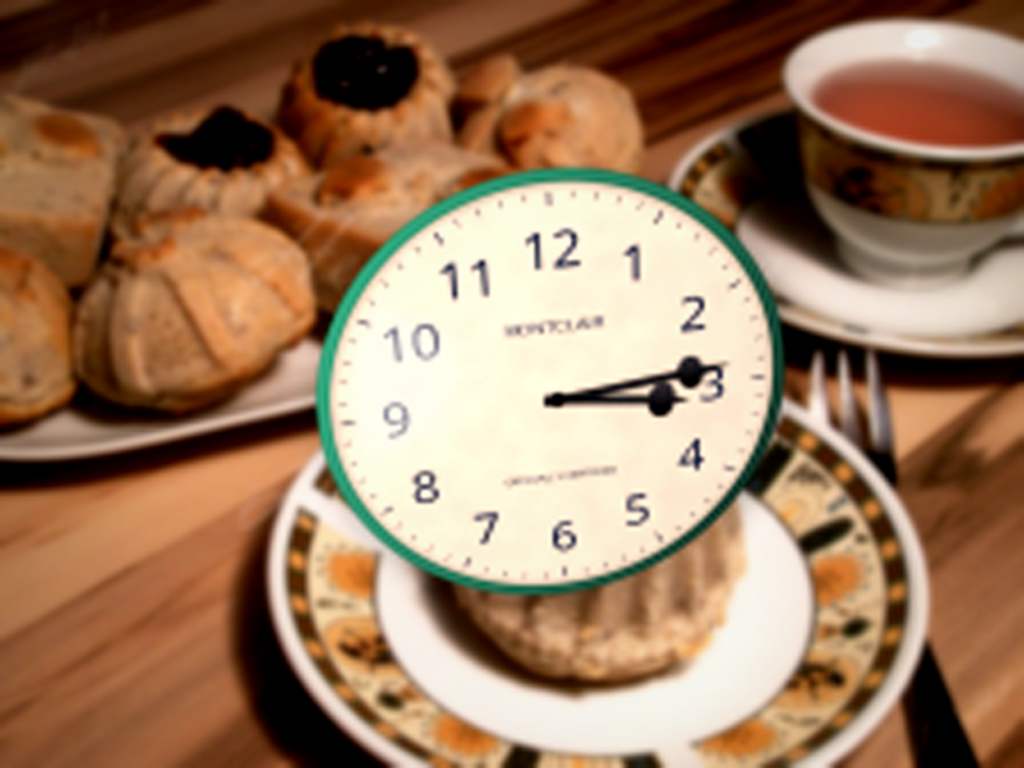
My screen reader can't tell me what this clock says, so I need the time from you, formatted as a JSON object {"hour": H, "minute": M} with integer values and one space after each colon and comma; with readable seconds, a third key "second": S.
{"hour": 3, "minute": 14}
